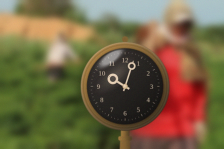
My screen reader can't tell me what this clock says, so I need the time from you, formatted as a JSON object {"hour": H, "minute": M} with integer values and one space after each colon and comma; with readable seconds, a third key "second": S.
{"hour": 10, "minute": 3}
